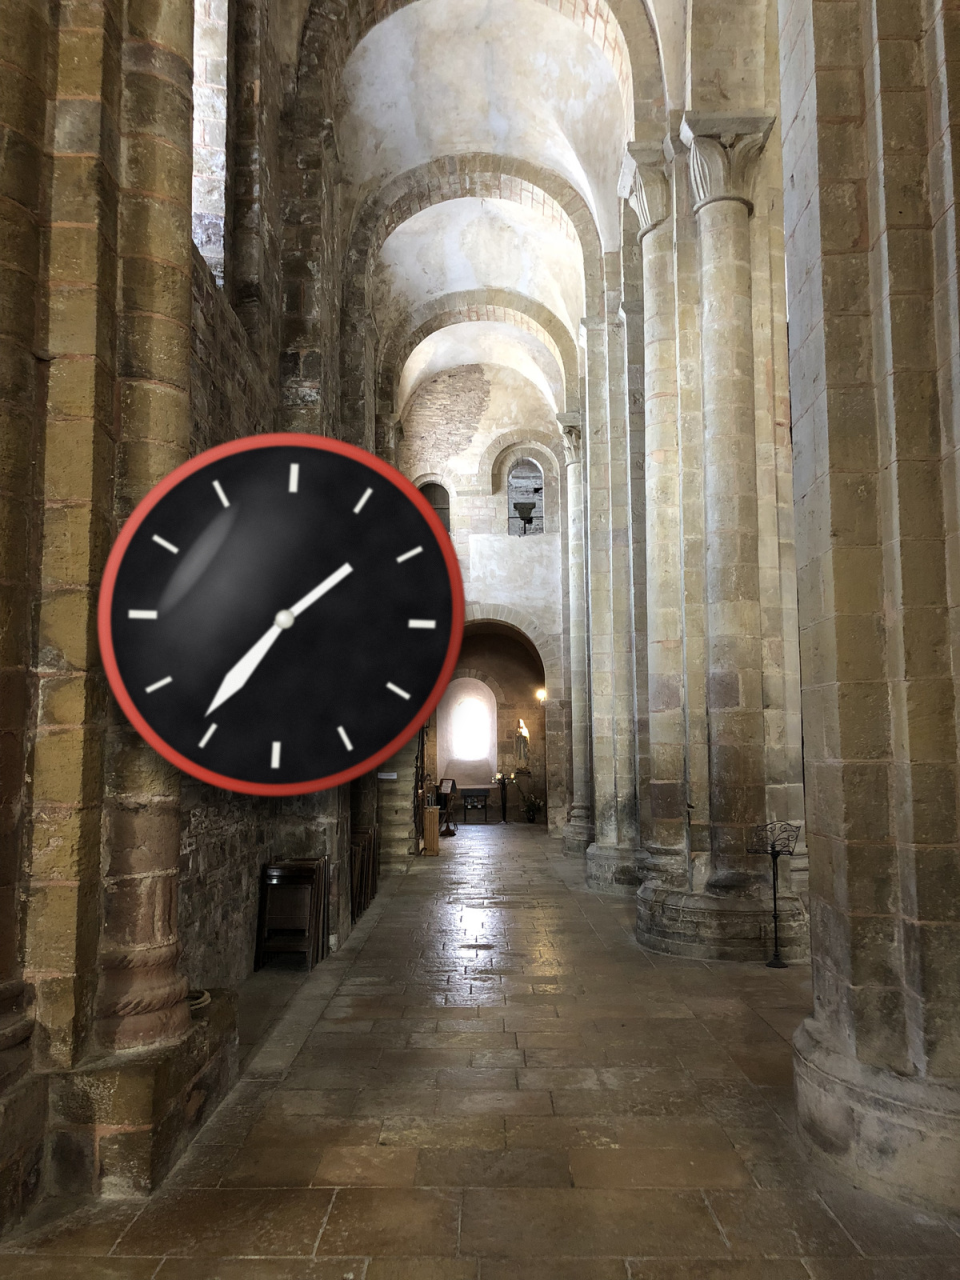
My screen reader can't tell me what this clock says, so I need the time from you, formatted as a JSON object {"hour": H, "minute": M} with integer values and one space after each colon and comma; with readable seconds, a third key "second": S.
{"hour": 1, "minute": 36}
